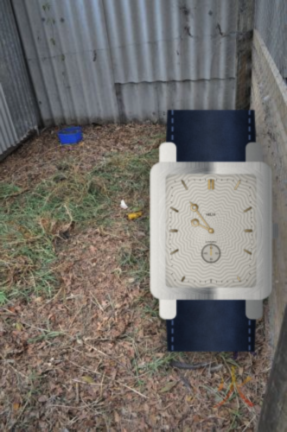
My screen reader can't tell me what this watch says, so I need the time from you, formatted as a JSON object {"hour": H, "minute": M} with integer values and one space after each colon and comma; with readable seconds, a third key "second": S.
{"hour": 9, "minute": 54}
